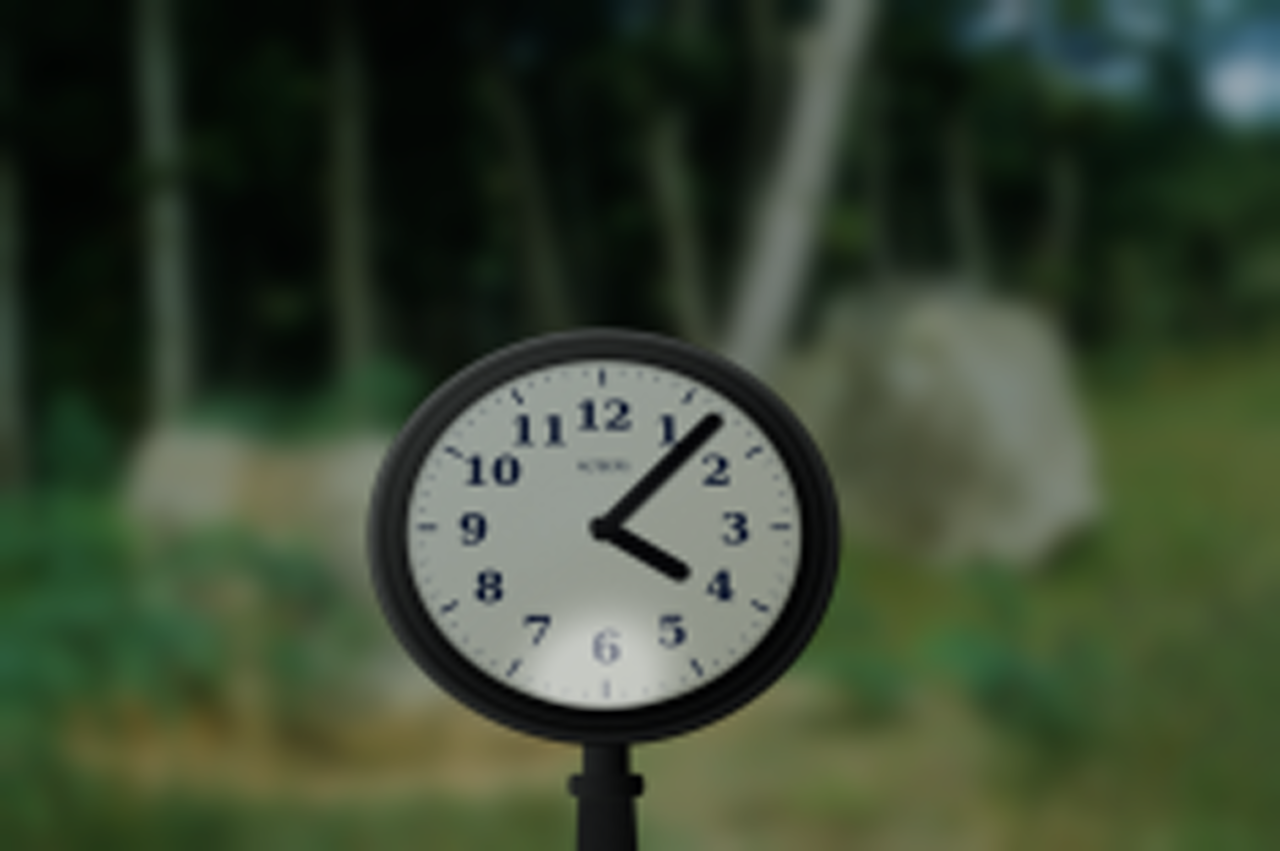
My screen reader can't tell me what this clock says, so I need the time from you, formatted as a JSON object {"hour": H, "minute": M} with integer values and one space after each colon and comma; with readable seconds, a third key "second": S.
{"hour": 4, "minute": 7}
